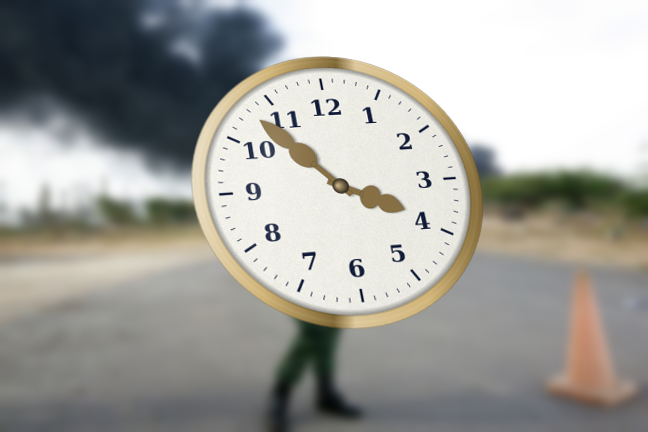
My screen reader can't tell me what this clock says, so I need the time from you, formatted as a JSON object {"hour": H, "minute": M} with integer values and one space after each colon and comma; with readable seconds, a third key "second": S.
{"hour": 3, "minute": 53}
